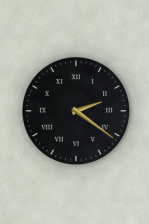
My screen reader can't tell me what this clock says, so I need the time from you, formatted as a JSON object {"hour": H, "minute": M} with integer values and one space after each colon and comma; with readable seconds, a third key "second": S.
{"hour": 2, "minute": 21}
